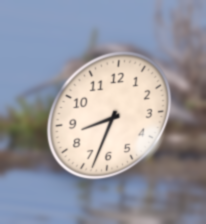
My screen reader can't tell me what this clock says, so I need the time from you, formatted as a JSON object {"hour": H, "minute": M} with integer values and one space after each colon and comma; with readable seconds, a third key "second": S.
{"hour": 8, "minute": 33}
